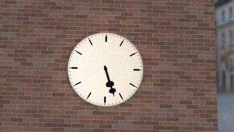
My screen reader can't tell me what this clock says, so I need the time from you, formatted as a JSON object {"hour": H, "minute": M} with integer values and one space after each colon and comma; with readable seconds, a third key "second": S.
{"hour": 5, "minute": 27}
